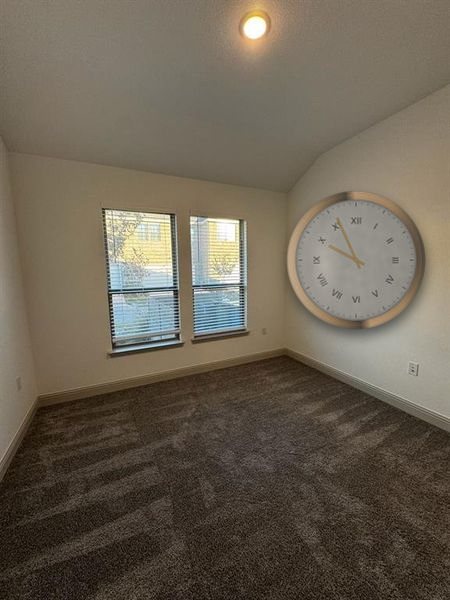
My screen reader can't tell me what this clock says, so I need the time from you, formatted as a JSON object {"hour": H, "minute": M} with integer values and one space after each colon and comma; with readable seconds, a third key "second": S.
{"hour": 9, "minute": 56}
